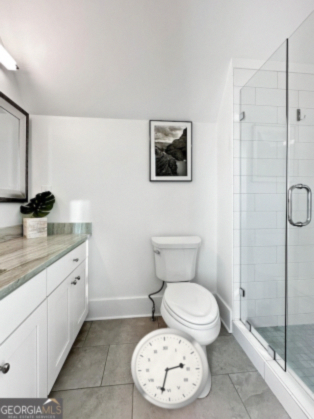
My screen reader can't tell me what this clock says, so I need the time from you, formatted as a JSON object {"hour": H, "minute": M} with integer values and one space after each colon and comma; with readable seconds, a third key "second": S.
{"hour": 2, "minute": 33}
